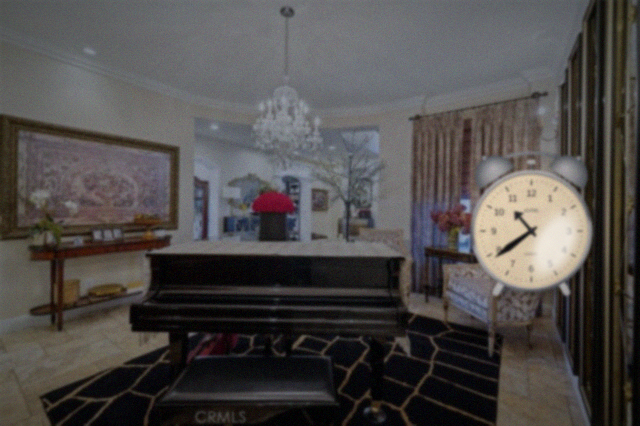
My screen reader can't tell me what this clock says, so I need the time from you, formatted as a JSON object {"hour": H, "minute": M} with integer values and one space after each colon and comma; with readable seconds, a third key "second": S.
{"hour": 10, "minute": 39}
